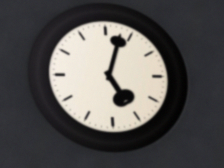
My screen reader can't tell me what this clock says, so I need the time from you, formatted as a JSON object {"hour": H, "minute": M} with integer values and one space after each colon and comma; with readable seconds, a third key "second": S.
{"hour": 5, "minute": 3}
